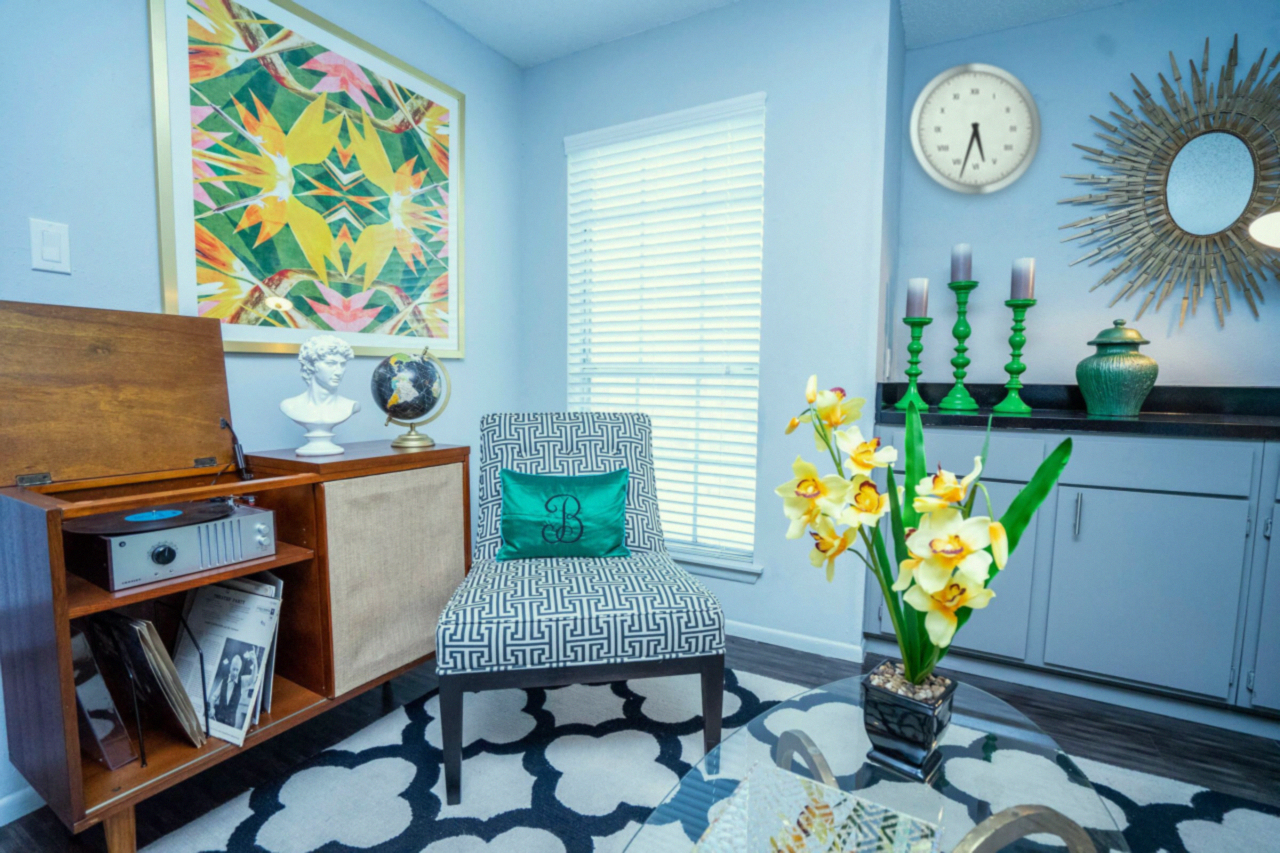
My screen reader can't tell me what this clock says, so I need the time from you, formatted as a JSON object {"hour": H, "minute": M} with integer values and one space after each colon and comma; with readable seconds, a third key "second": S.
{"hour": 5, "minute": 33}
